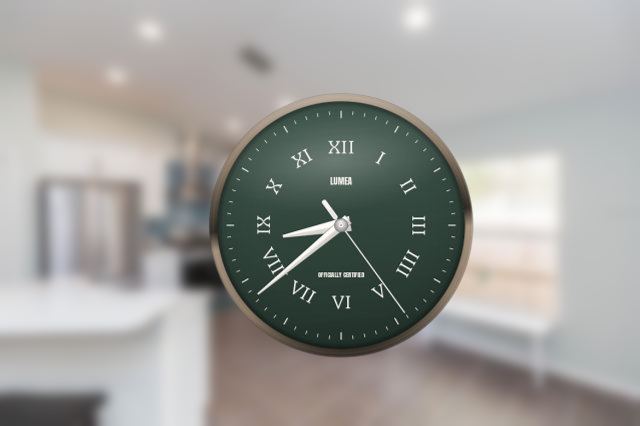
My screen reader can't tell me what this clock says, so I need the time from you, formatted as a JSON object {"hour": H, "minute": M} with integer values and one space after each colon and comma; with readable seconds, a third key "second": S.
{"hour": 8, "minute": 38, "second": 24}
